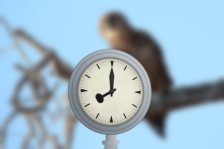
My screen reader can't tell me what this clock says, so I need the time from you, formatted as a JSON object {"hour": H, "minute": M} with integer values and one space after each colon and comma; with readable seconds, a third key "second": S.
{"hour": 8, "minute": 0}
